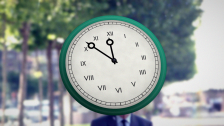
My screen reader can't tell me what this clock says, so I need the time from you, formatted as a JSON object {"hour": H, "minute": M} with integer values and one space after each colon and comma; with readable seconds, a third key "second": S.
{"hour": 11, "minute": 52}
